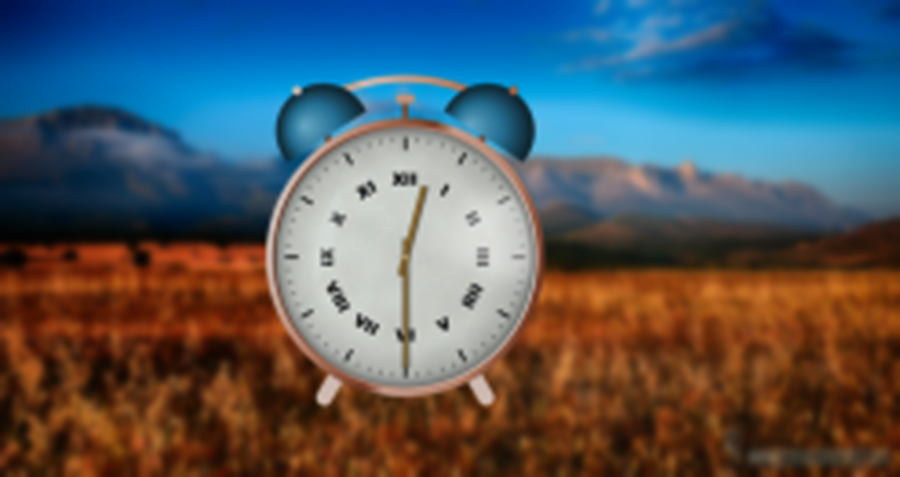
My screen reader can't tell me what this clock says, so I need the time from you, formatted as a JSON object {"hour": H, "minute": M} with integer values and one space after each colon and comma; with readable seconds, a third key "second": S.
{"hour": 12, "minute": 30}
